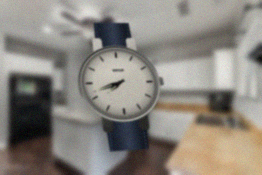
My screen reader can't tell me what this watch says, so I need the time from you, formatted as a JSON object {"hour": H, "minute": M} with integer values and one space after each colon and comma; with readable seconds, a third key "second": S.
{"hour": 7, "minute": 42}
